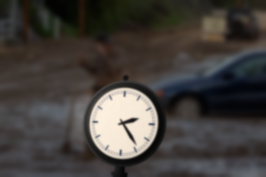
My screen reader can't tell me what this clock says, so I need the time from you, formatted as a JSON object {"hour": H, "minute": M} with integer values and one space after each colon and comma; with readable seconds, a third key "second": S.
{"hour": 2, "minute": 24}
